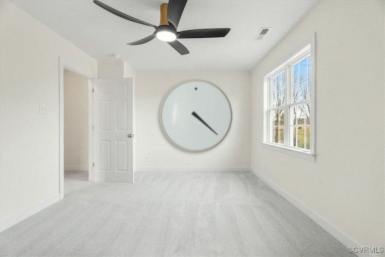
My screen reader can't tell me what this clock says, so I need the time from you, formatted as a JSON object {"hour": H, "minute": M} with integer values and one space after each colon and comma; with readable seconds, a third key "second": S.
{"hour": 4, "minute": 22}
